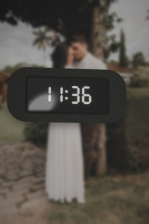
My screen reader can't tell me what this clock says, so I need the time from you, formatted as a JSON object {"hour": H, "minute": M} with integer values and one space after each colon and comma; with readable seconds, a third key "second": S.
{"hour": 11, "minute": 36}
